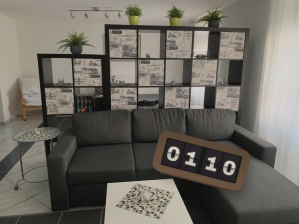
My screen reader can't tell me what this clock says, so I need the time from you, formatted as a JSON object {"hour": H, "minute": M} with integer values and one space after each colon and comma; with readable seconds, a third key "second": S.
{"hour": 1, "minute": 10}
